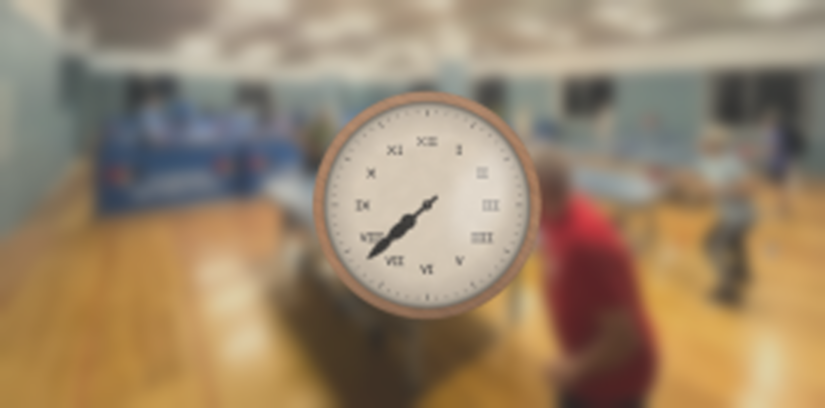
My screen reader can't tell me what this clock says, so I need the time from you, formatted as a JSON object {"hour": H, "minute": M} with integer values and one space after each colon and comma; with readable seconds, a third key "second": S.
{"hour": 7, "minute": 38}
